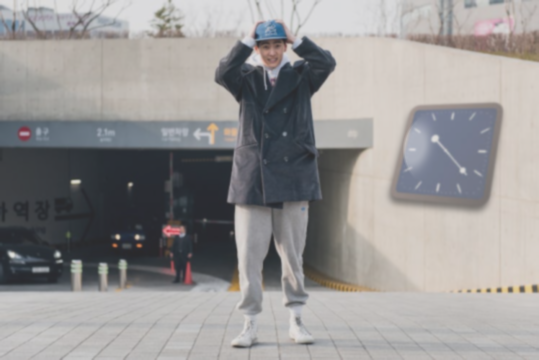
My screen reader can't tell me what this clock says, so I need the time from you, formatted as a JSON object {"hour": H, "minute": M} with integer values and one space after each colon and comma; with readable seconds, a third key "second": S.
{"hour": 10, "minute": 22}
